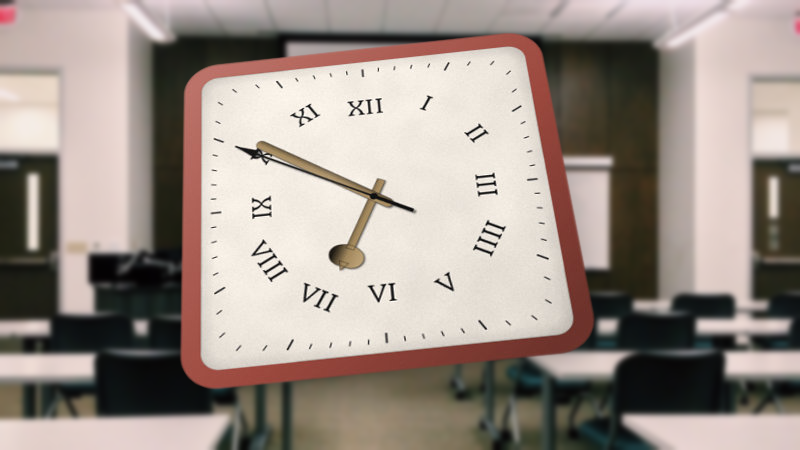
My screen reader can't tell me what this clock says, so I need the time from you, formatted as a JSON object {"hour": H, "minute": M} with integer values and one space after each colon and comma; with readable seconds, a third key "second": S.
{"hour": 6, "minute": 50, "second": 50}
